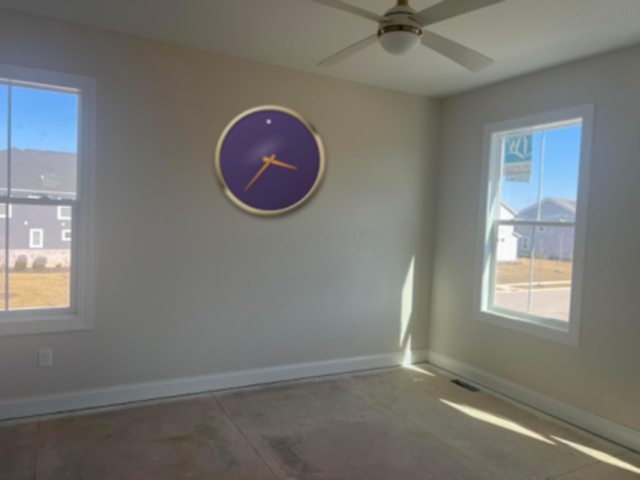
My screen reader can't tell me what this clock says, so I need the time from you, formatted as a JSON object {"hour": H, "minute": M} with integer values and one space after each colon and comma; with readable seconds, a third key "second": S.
{"hour": 3, "minute": 37}
